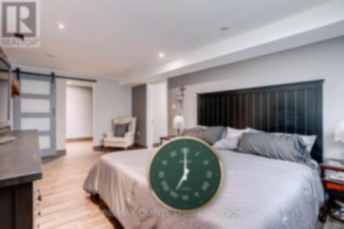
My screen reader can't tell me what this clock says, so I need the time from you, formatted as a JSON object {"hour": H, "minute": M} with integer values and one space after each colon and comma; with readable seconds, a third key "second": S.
{"hour": 7, "minute": 0}
